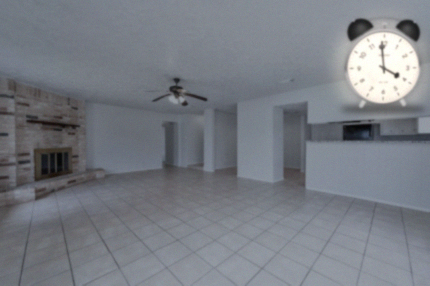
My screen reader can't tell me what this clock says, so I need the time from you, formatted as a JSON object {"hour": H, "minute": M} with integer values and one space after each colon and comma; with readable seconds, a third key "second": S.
{"hour": 3, "minute": 59}
